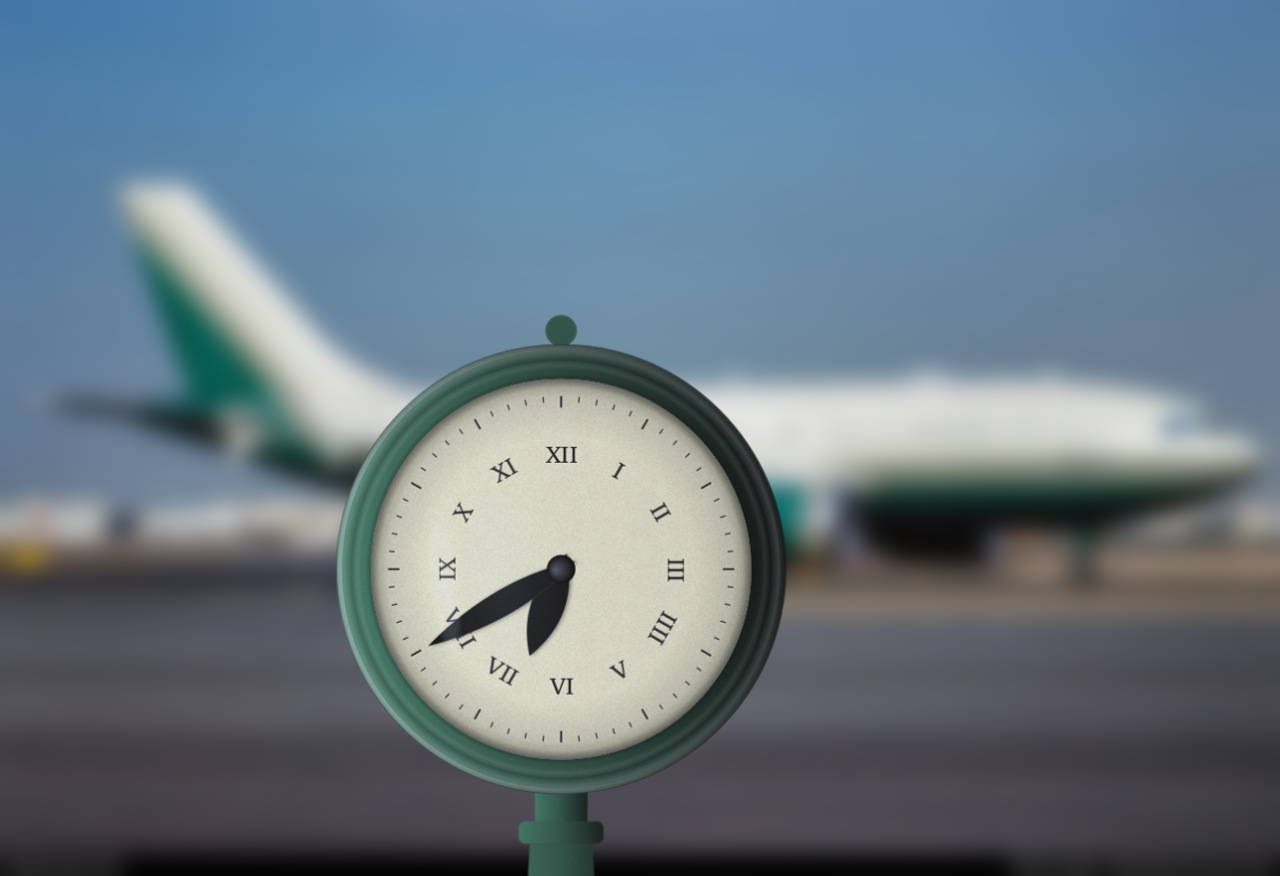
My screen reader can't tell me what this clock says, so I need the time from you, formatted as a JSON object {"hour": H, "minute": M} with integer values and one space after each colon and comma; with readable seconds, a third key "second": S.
{"hour": 6, "minute": 40}
